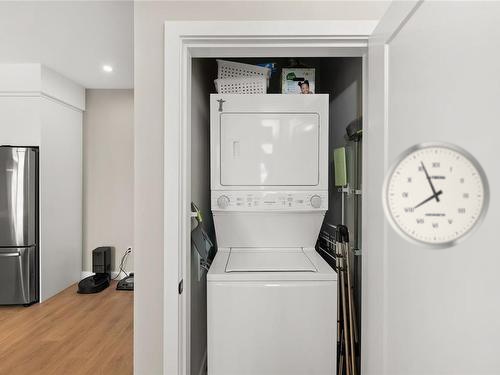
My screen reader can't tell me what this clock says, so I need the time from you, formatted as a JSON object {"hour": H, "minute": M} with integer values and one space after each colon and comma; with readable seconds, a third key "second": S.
{"hour": 7, "minute": 56}
